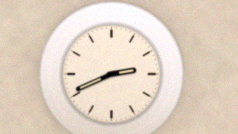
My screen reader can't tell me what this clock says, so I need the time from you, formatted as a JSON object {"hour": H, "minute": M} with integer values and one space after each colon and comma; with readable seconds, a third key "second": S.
{"hour": 2, "minute": 41}
